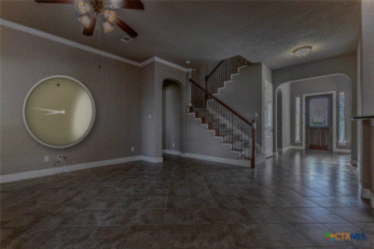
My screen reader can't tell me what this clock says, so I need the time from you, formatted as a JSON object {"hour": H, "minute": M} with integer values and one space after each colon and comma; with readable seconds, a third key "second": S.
{"hour": 8, "minute": 47}
